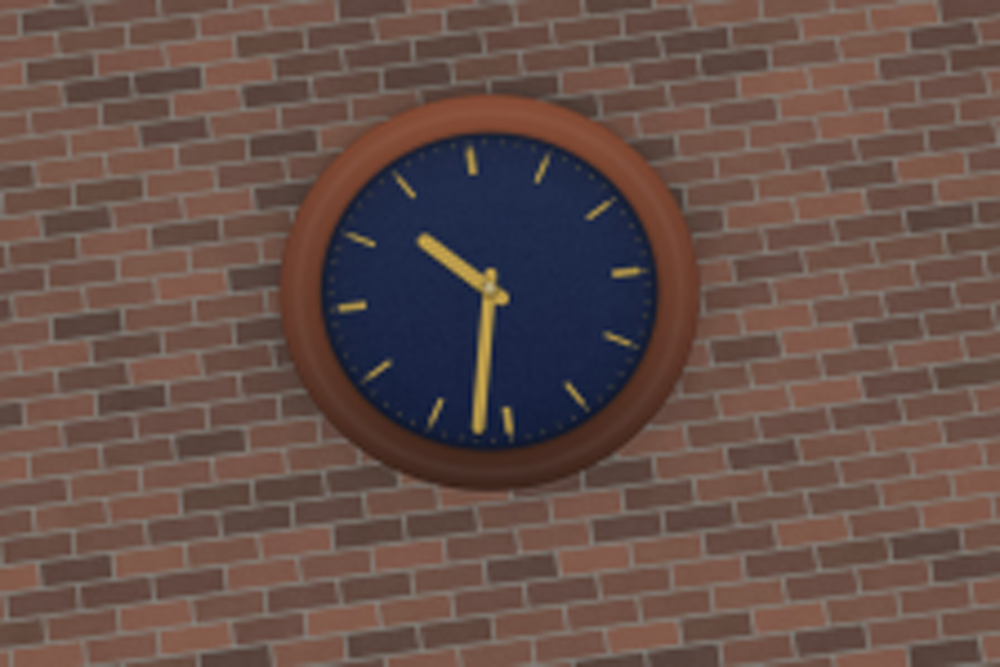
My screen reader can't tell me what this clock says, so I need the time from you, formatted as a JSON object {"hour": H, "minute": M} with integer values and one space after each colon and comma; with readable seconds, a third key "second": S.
{"hour": 10, "minute": 32}
